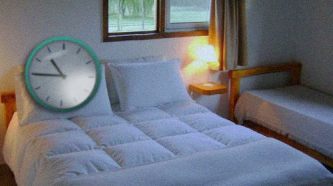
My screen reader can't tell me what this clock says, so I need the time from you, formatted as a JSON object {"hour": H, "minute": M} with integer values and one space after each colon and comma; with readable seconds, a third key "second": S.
{"hour": 10, "minute": 45}
